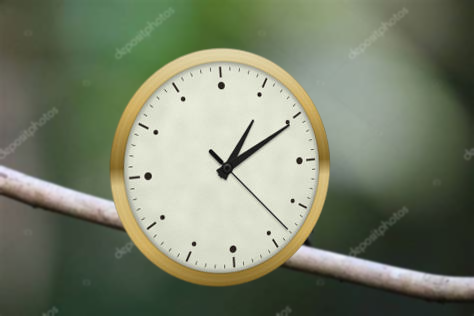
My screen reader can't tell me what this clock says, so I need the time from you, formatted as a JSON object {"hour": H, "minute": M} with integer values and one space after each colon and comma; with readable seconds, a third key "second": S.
{"hour": 1, "minute": 10, "second": 23}
